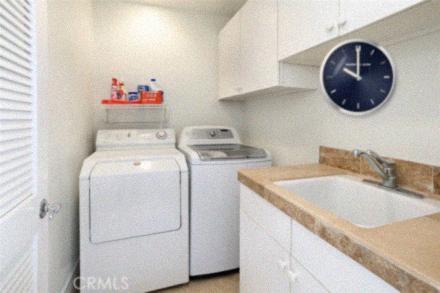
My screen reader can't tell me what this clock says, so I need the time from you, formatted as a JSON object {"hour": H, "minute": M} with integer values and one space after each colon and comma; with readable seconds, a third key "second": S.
{"hour": 10, "minute": 0}
